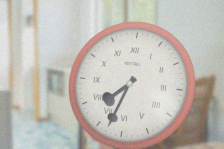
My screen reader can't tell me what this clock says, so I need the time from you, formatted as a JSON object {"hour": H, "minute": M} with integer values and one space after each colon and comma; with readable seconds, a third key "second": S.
{"hour": 7, "minute": 33}
